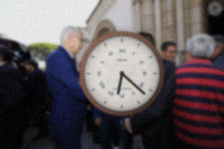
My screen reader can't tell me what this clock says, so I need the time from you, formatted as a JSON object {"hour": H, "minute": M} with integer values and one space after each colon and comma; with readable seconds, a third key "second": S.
{"hour": 6, "minute": 22}
